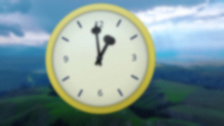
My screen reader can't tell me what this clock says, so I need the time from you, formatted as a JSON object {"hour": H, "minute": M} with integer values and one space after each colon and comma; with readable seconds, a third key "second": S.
{"hour": 12, "minute": 59}
